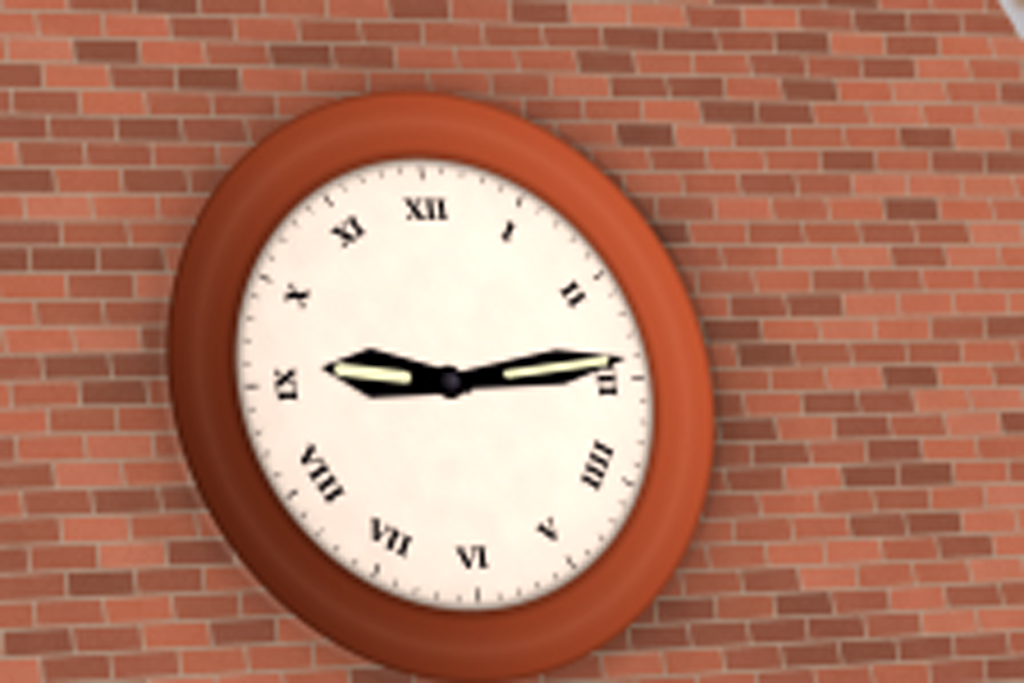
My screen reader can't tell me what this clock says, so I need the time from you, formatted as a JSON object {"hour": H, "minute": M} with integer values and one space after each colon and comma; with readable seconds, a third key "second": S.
{"hour": 9, "minute": 14}
